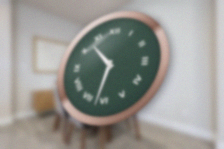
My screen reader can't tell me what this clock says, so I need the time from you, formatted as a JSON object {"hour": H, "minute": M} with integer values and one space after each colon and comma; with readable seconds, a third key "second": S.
{"hour": 10, "minute": 32}
